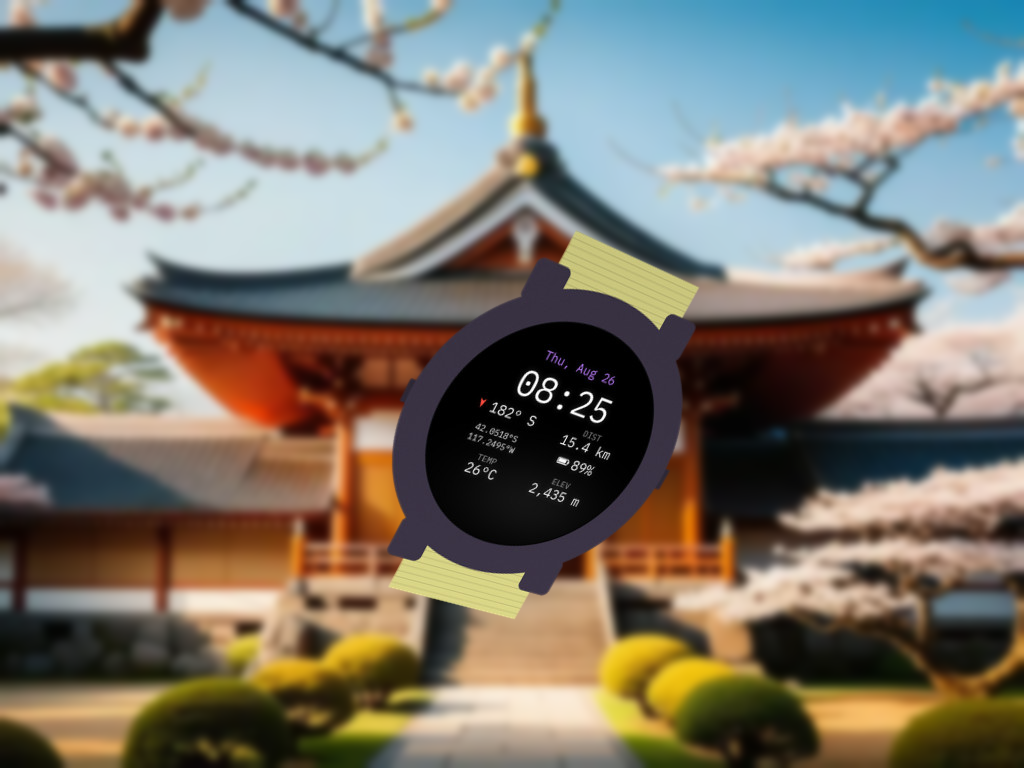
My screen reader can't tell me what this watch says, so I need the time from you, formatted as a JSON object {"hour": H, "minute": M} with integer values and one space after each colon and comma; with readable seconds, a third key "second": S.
{"hour": 8, "minute": 25}
